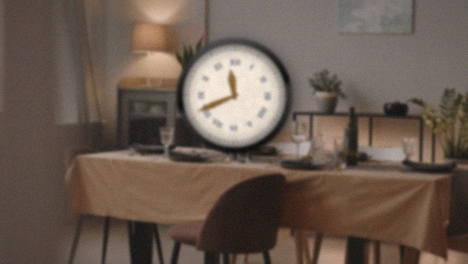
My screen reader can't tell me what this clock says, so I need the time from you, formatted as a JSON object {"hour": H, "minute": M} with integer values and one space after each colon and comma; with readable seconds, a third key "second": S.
{"hour": 11, "minute": 41}
